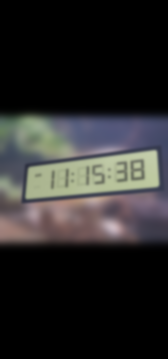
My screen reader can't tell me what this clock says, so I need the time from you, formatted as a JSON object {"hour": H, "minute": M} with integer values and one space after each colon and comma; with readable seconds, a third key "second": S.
{"hour": 11, "minute": 15, "second": 38}
